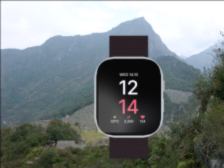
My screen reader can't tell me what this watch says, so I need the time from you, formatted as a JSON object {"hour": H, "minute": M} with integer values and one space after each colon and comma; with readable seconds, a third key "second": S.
{"hour": 12, "minute": 14}
